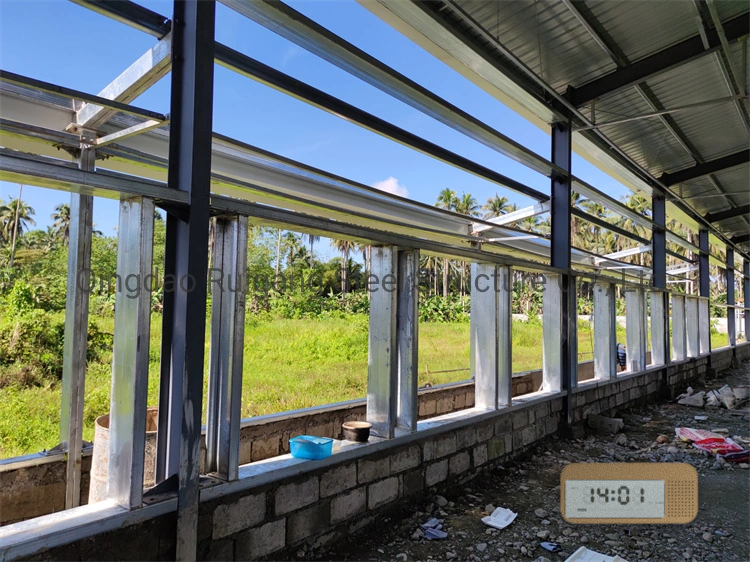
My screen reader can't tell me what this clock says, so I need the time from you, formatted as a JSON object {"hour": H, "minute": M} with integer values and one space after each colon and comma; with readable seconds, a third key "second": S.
{"hour": 14, "minute": 1}
